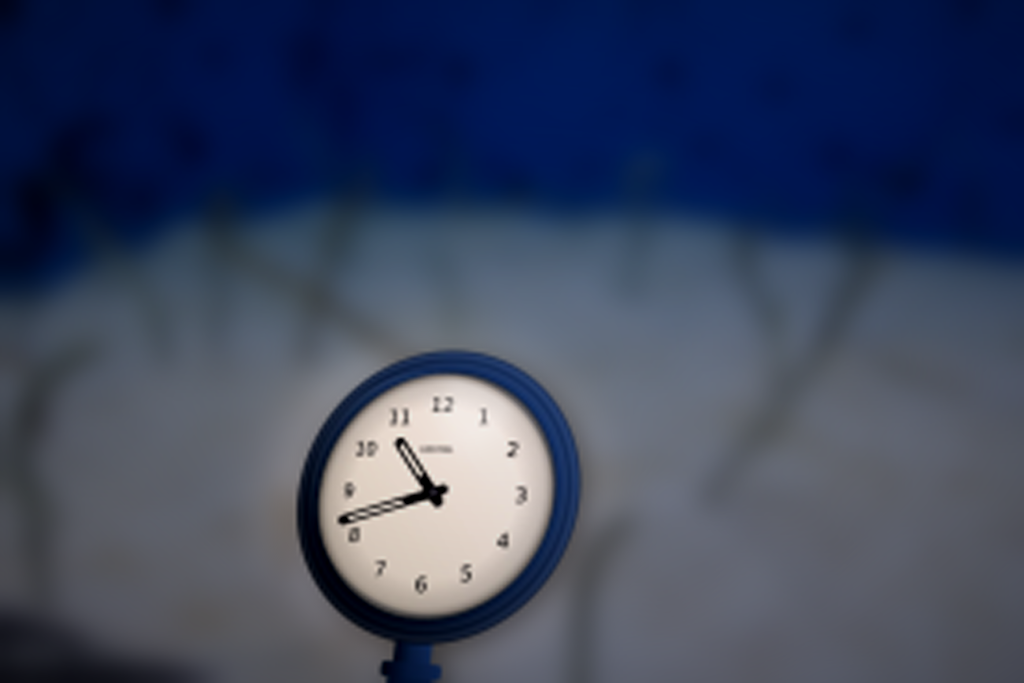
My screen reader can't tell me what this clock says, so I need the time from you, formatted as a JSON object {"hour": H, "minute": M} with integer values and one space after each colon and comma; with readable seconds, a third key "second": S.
{"hour": 10, "minute": 42}
